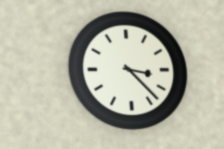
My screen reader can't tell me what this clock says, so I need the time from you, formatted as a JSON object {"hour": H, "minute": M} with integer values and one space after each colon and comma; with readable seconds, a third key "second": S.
{"hour": 3, "minute": 23}
